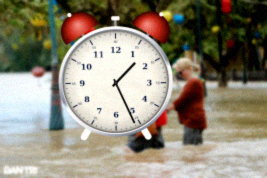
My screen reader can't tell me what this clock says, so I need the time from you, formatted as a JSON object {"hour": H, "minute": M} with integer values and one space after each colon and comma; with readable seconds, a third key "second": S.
{"hour": 1, "minute": 26}
